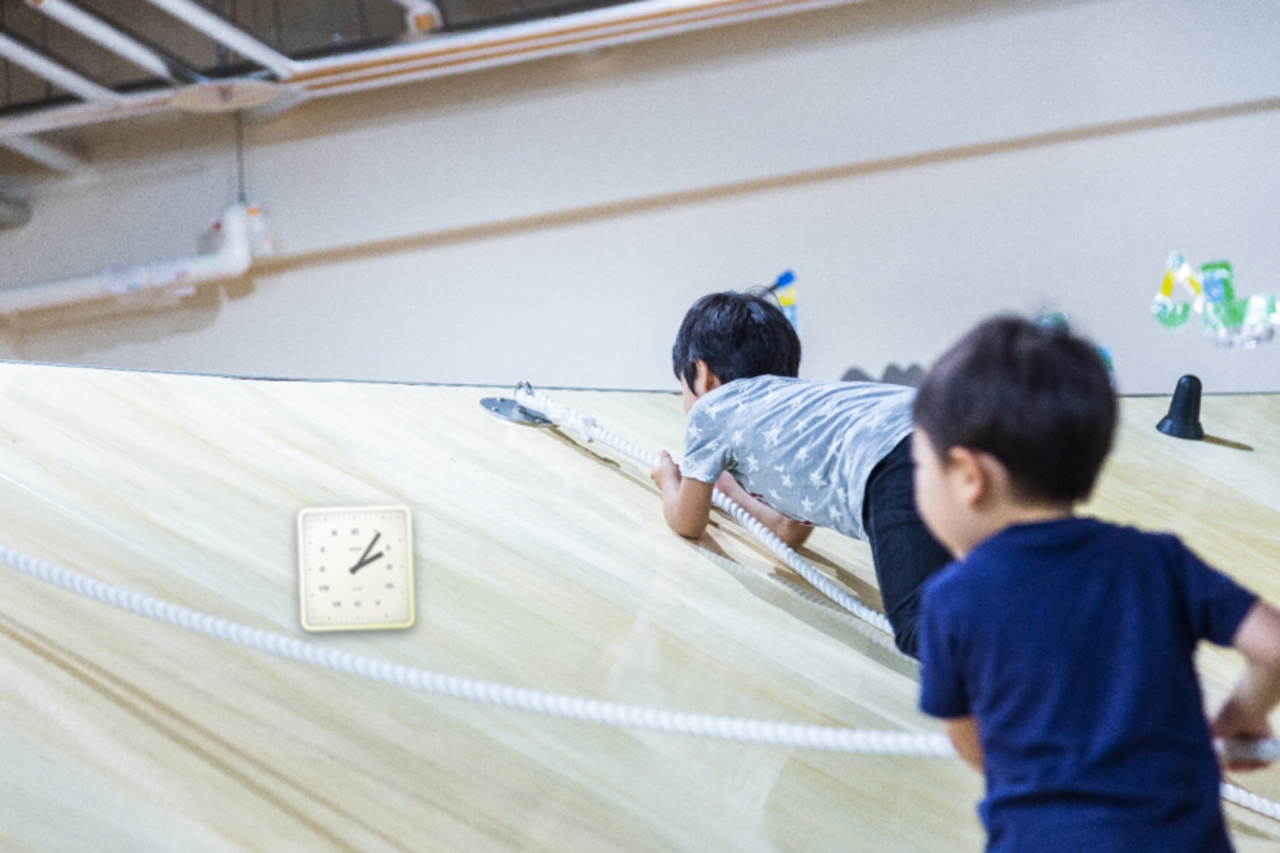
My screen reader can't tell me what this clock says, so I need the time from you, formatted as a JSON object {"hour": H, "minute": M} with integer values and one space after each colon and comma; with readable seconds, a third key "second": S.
{"hour": 2, "minute": 6}
